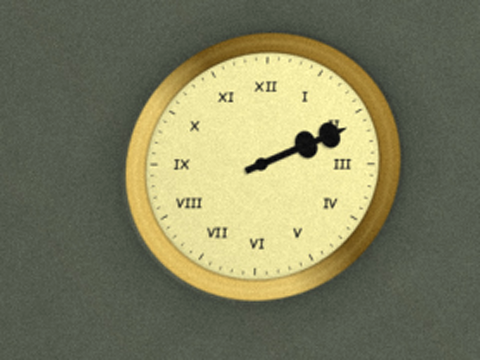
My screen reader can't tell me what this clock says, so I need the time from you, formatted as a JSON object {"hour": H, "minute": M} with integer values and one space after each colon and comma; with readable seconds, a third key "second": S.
{"hour": 2, "minute": 11}
